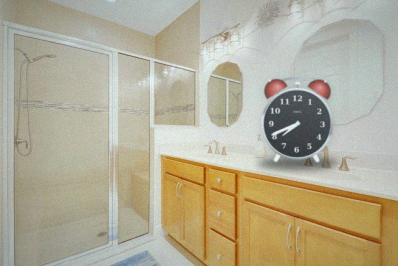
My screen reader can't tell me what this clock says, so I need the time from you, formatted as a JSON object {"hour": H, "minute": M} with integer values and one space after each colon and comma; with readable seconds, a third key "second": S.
{"hour": 7, "minute": 41}
